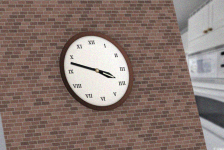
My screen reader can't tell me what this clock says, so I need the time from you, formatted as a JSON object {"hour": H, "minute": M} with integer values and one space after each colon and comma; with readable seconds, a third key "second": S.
{"hour": 3, "minute": 48}
